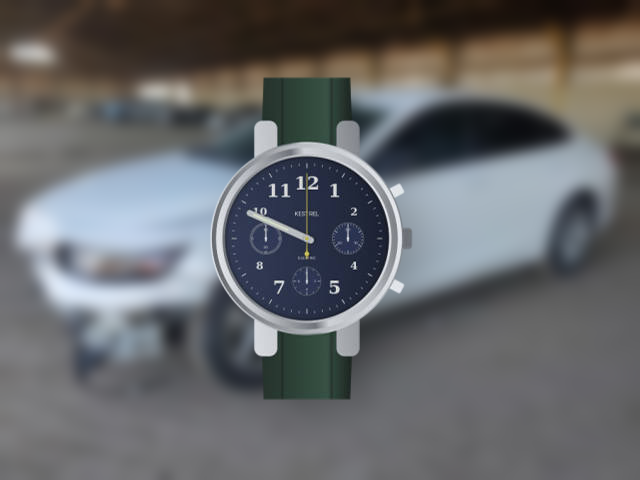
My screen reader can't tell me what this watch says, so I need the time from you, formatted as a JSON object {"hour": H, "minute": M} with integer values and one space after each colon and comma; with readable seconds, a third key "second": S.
{"hour": 9, "minute": 49}
